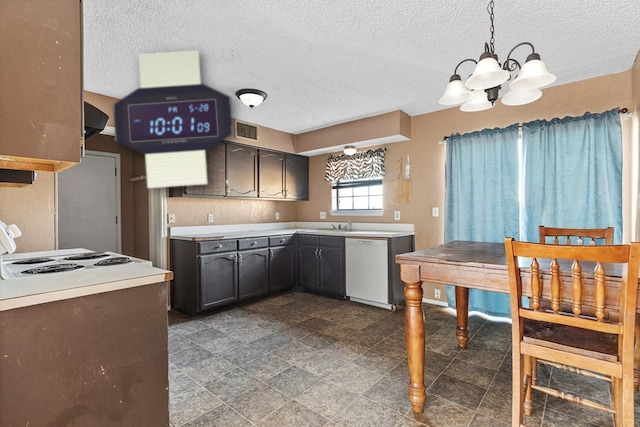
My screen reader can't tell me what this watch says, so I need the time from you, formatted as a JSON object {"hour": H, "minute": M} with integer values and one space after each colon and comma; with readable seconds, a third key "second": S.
{"hour": 10, "minute": 1, "second": 9}
